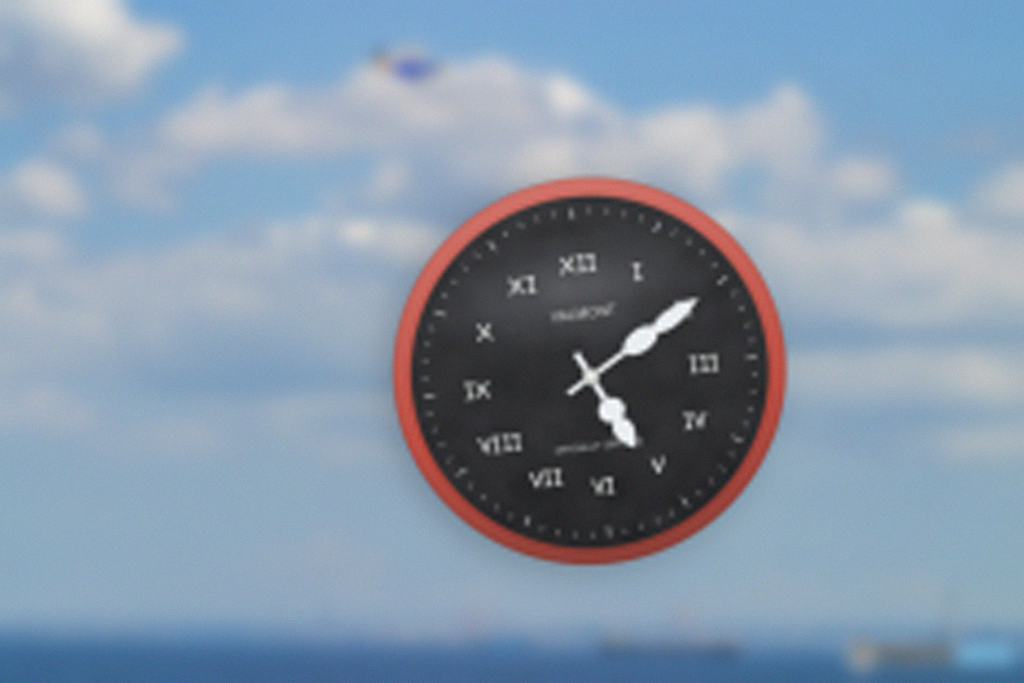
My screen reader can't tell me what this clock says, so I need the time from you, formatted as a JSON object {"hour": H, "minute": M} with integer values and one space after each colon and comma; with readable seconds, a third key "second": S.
{"hour": 5, "minute": 10}
